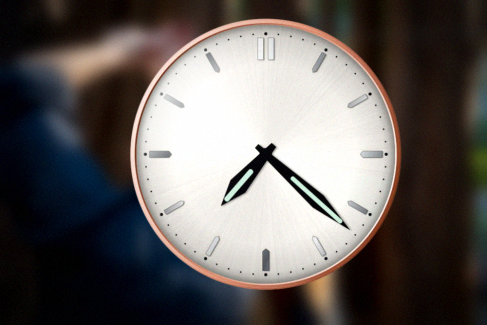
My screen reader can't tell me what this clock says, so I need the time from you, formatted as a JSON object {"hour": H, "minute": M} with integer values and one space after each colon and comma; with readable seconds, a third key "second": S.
{"hour": 7, "minute": 22}
